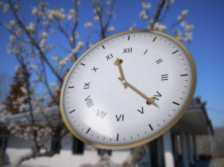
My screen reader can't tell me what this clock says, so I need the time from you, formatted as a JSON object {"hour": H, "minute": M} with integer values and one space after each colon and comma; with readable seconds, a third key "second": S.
{"hour": 11, "minute": 22}
